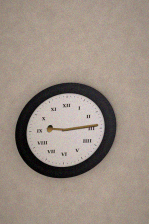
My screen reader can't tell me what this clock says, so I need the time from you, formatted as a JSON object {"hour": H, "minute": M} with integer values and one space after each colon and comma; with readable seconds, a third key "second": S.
{"hour": 9, "minute": 14}
